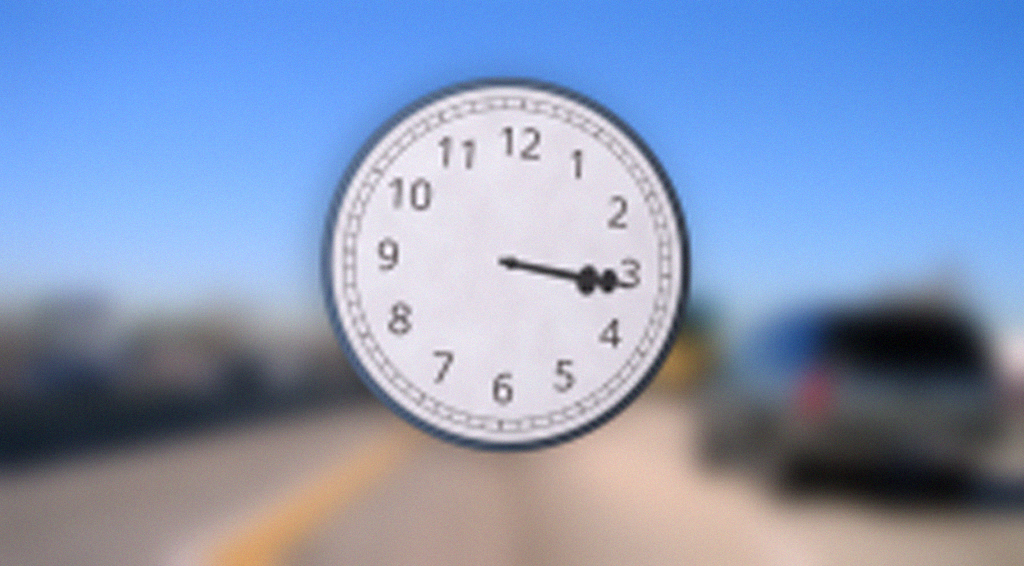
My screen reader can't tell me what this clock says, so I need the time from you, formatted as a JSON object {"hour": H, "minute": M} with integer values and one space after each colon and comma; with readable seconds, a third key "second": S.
{"hour": 3, "minute": 16}
